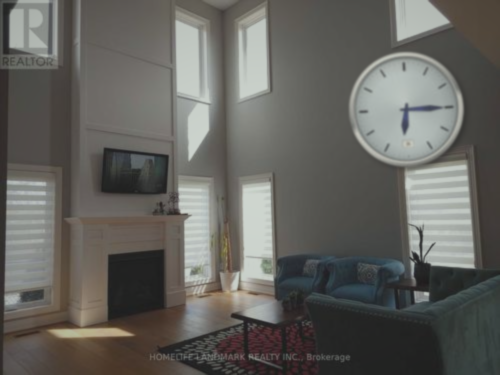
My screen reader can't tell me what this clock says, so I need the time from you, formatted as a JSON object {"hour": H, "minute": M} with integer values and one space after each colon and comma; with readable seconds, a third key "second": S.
{"hour": 6, "minute": 15}
